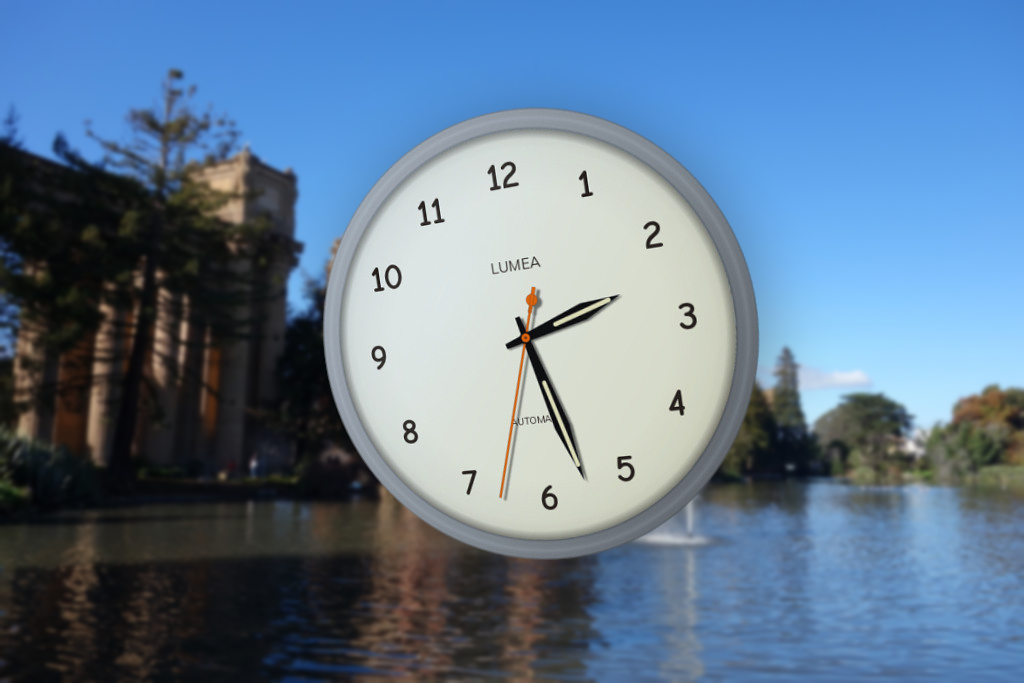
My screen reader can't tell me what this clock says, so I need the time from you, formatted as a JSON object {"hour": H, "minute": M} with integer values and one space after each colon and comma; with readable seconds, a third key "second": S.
{"hour": 2, "minute": 27, "second": 33}
